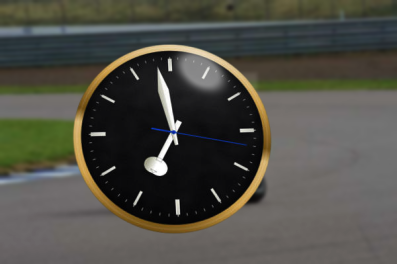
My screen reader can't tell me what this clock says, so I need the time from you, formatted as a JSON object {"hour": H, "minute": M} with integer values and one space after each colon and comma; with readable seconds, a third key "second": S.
{"hour": 6, "minute": 58, "second": 17}
